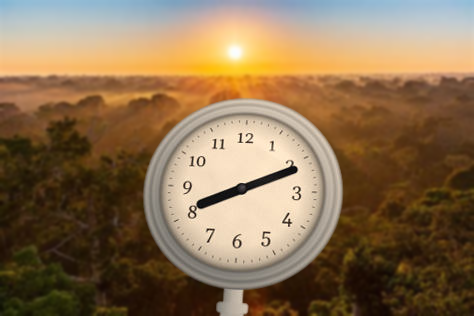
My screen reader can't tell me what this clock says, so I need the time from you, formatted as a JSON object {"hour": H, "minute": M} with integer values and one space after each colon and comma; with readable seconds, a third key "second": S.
{"hour": 8, "minute": 11}
